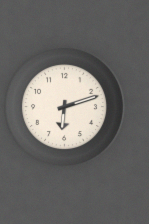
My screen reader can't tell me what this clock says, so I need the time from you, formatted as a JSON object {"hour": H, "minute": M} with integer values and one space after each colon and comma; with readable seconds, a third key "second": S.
{"hour": 6, "minute": 12}
